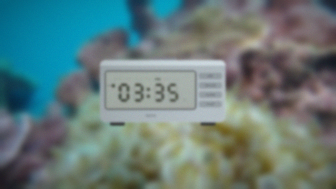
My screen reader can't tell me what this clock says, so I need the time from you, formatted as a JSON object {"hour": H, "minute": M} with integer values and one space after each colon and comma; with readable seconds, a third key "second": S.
{"hour": 3, "minute": 35}
